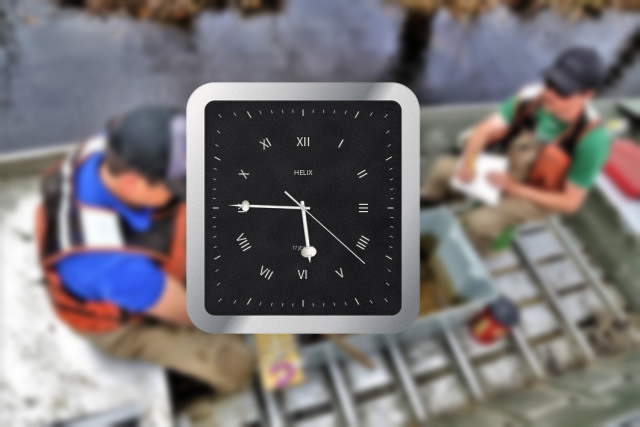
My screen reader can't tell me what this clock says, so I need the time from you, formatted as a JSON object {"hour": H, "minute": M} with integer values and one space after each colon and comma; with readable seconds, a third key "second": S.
{"hour": 5, "minute": 45, "second": 22}
